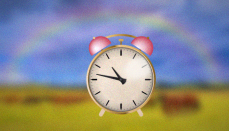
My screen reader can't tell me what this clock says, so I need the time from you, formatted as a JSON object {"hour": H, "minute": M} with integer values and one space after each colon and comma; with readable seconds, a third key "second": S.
{"hour": 10, "minute": 47}
